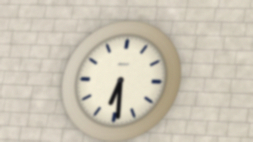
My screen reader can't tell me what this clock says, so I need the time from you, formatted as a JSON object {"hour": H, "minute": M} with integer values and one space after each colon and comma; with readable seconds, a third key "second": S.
{"hour": 6, "minute": 29}
